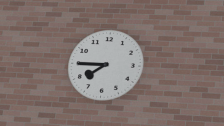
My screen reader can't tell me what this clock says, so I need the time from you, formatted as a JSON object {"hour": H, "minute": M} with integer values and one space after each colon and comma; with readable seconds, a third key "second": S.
{"hour": 7, "minute": 45}
